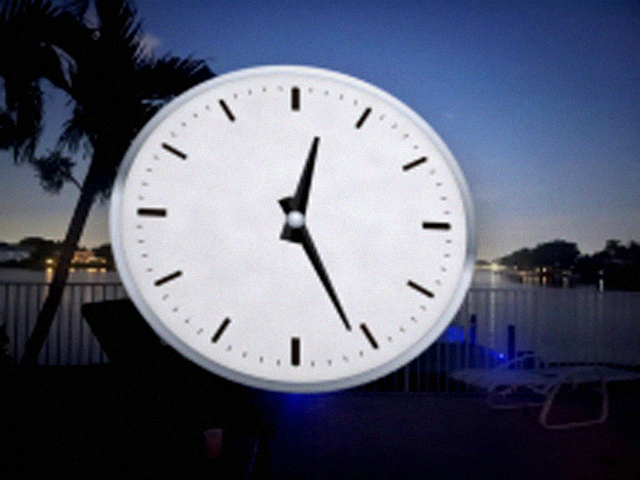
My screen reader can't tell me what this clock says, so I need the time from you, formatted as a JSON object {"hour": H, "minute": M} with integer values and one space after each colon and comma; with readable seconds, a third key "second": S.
{"hour": 12, "minute": 26}
